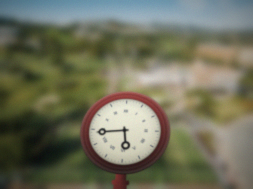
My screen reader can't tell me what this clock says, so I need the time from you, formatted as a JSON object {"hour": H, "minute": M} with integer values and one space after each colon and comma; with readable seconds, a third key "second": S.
{"hour": 5, "minute": 44}
